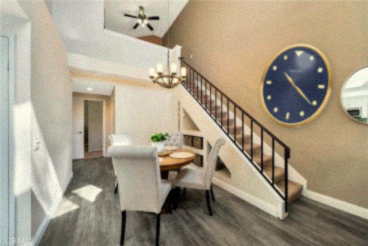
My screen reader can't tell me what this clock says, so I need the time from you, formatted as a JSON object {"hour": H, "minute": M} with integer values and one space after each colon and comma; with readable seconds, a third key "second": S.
{"hour": 10, "minute": 21}
